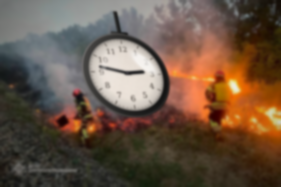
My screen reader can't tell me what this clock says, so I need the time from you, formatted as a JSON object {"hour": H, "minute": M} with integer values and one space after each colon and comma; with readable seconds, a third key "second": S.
{"hour": 2, "minute": 47}
